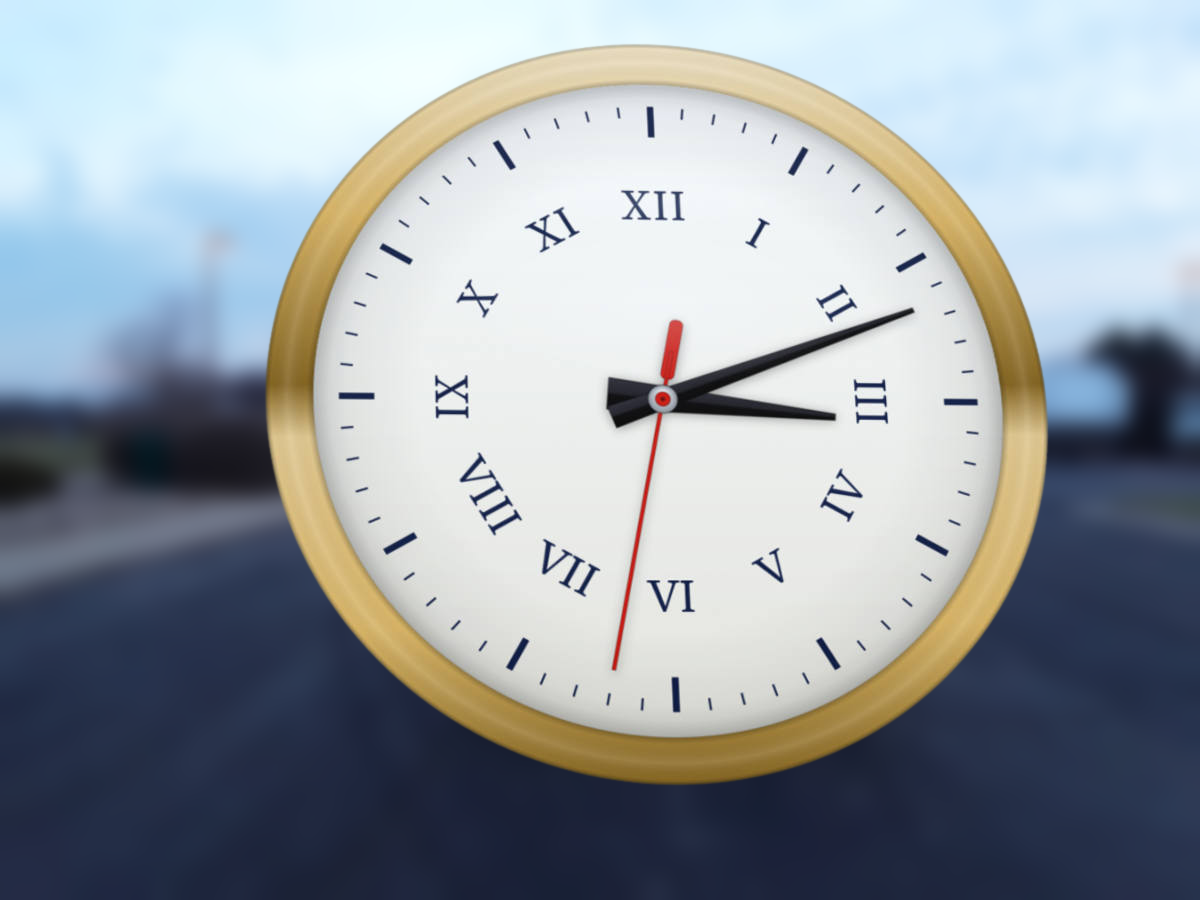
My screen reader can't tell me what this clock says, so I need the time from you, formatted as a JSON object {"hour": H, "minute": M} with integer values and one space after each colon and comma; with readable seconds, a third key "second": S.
{"hour": 3, "minute": 11, "second": 32}
